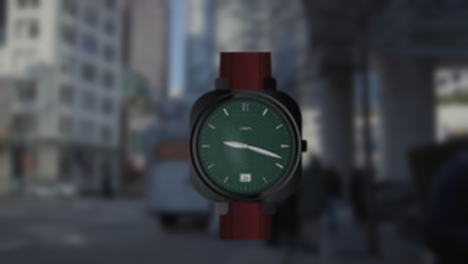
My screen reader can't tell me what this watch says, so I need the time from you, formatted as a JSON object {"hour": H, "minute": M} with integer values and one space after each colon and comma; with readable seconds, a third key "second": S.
{"hour": 9, "minute": 18}
